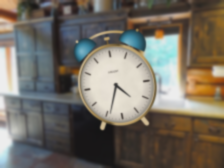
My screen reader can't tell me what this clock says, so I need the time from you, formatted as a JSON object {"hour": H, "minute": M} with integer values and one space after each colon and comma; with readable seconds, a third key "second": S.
{"hour": 4, "minute": 34}
